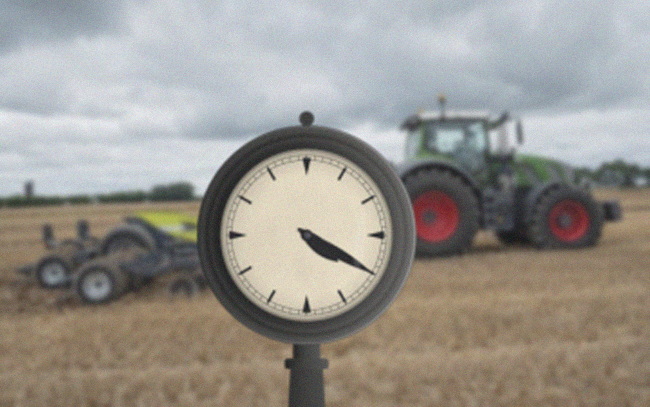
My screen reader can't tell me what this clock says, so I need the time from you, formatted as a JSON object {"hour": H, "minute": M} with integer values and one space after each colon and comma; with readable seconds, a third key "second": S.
{"hour": 4, "minute": 20}
